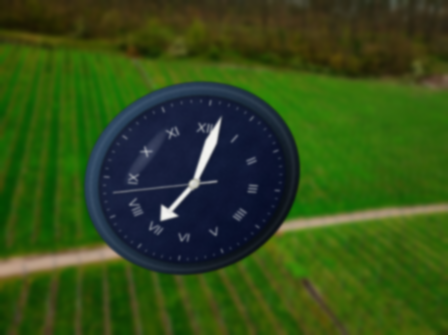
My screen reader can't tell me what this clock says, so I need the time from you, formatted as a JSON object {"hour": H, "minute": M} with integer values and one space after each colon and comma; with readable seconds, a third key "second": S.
{"hour": 7, "minute": 1, "second": 43}
